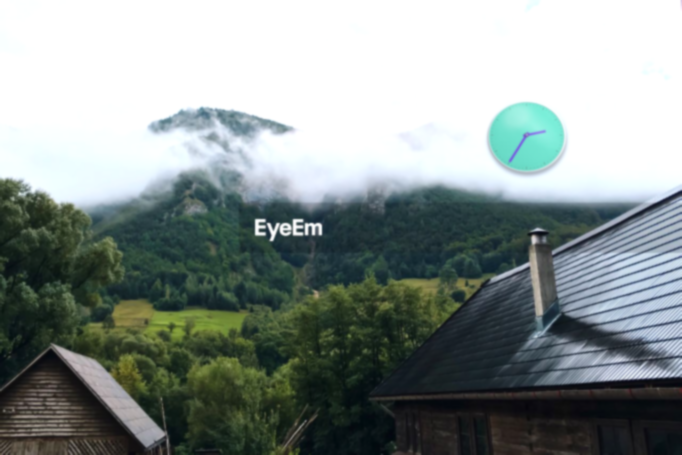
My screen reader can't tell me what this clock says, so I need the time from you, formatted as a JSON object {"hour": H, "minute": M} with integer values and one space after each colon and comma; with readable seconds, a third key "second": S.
{"hour": 2, "minute": 35}
